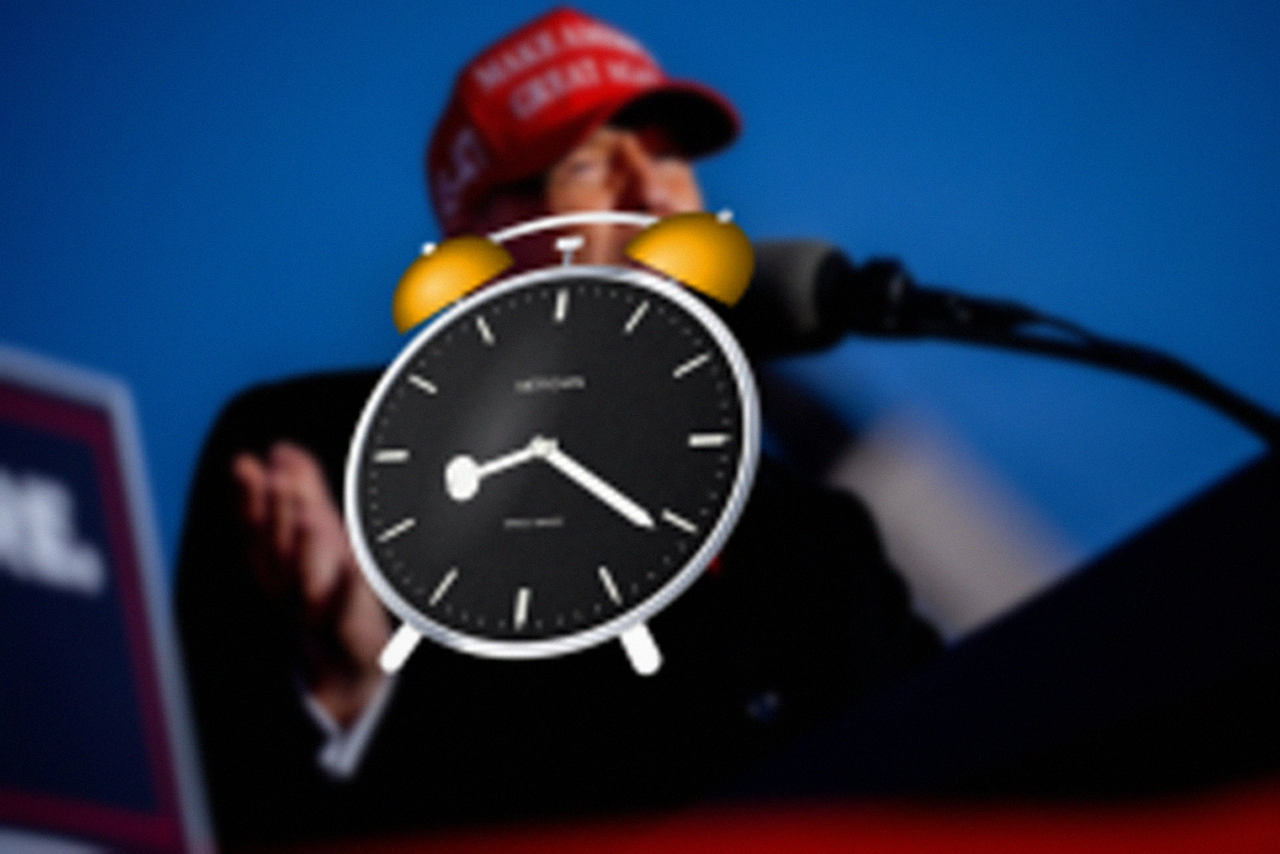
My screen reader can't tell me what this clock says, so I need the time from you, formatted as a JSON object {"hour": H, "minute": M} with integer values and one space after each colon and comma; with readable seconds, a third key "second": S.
{"hour": 8, "minute": 21}
